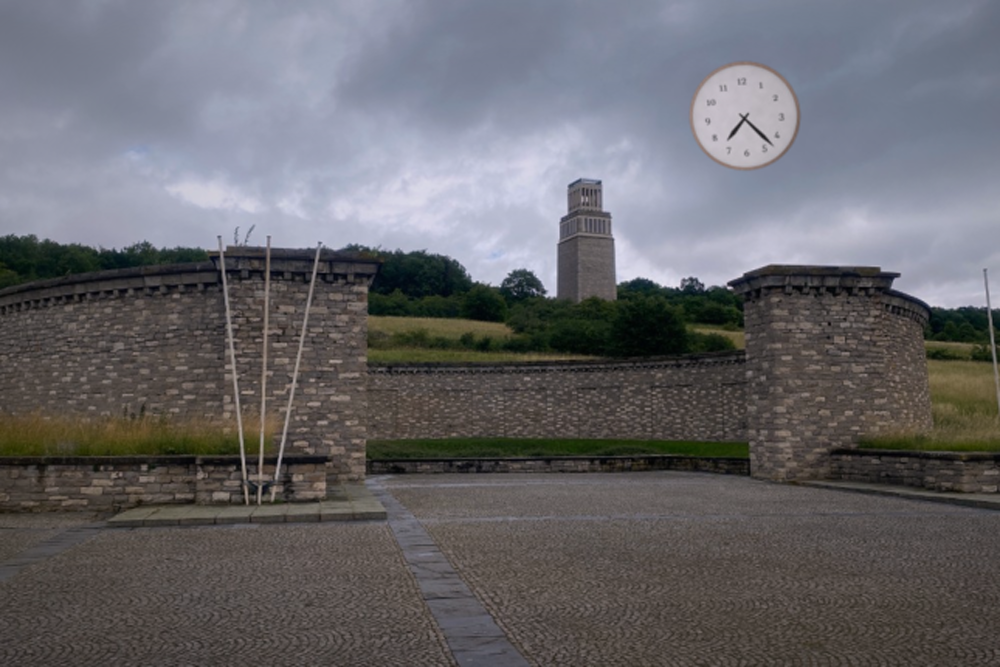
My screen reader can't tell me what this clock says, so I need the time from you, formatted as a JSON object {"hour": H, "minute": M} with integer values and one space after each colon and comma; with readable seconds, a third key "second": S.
{"hour": 7, "minute": 23}
